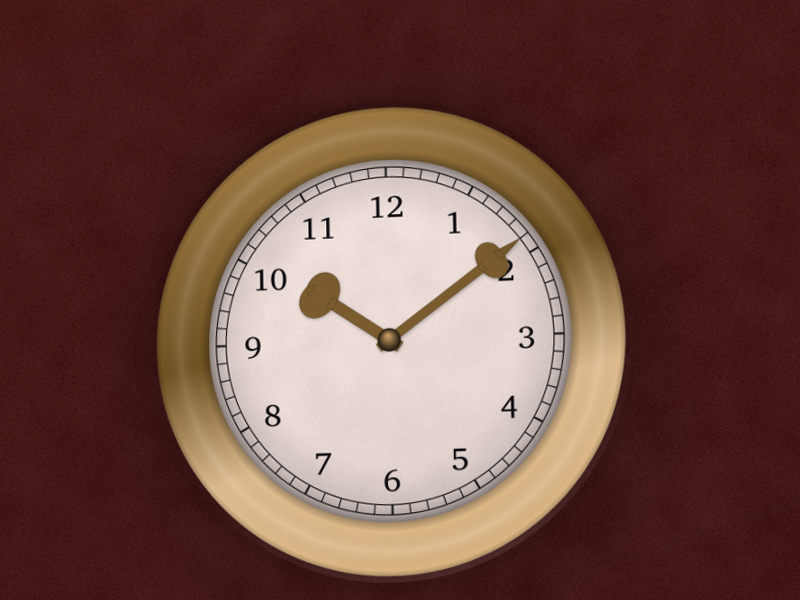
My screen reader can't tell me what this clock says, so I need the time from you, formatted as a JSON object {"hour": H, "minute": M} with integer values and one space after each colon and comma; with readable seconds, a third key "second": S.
{"hour": 10, "minute": 9}
